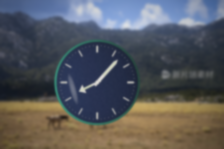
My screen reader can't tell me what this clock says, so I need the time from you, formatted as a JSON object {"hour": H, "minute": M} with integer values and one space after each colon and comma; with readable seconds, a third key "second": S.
{"hour": 8, "minute": 7}
